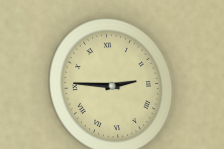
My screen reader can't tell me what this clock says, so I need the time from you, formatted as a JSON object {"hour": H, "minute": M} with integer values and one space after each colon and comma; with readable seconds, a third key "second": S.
{"hour": 2, "minute": 46}
